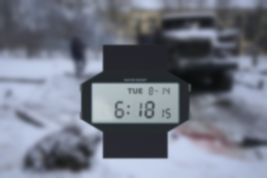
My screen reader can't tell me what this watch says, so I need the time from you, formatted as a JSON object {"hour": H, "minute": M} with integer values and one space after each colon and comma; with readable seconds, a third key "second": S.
{"hour": 6, "minute": 18}
